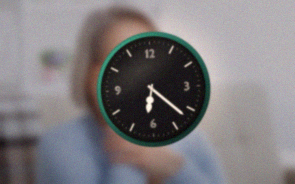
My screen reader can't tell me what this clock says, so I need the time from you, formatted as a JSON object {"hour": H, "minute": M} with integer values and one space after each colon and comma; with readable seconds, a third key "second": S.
{"hour": 6, "minute": 22}
